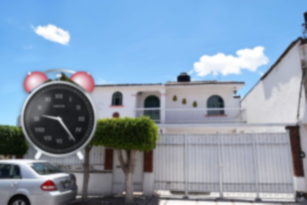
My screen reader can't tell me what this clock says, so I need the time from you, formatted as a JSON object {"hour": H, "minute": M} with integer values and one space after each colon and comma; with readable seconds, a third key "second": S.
{"hour": 9, "minute": 24}
